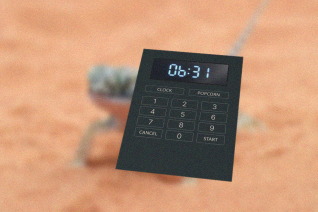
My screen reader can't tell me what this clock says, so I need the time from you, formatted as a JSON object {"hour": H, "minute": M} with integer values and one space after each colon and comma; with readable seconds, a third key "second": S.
{"hour": 6, "minute": 31}
